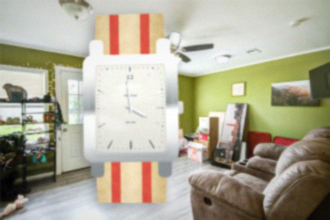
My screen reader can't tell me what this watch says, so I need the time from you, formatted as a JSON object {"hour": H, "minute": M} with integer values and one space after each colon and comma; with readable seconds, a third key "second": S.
{"hour": 3, "minute": 59}
